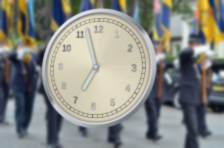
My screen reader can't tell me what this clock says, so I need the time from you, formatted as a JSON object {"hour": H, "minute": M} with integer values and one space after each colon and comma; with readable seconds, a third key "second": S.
{"hour": 6, "minute": 57}
